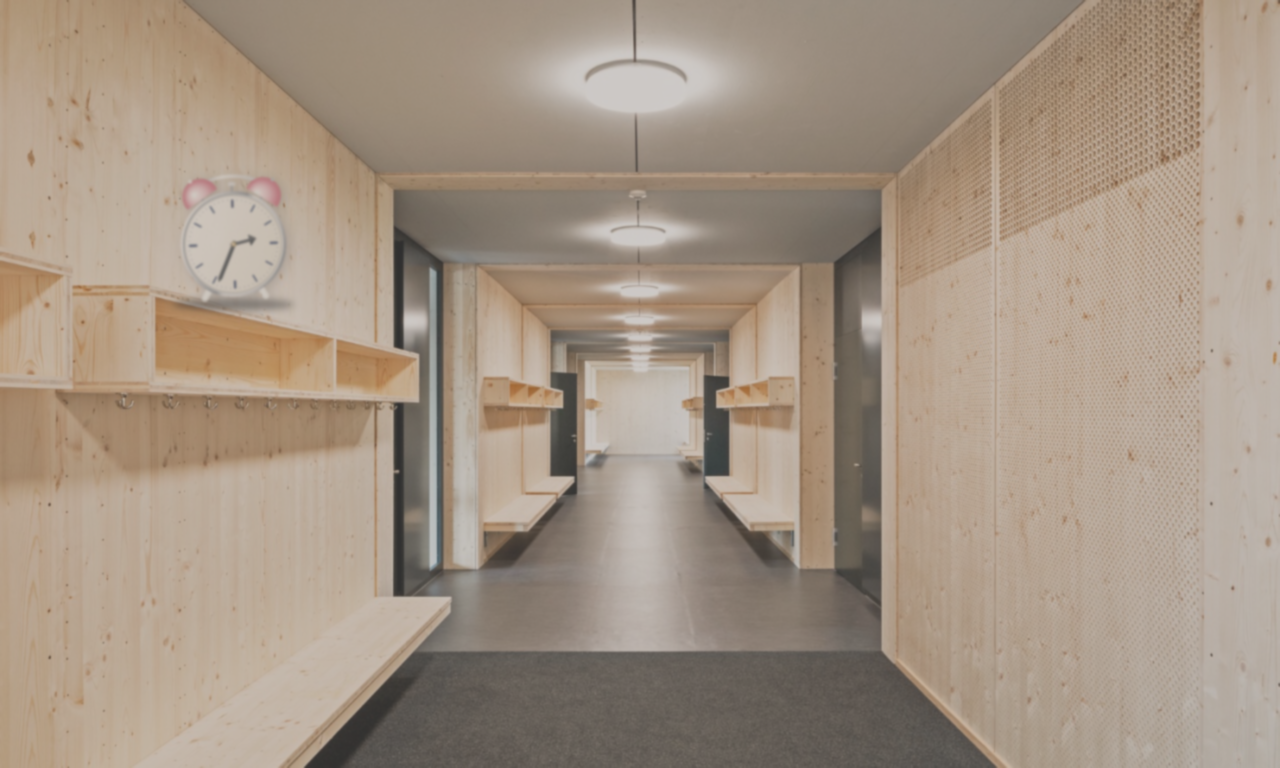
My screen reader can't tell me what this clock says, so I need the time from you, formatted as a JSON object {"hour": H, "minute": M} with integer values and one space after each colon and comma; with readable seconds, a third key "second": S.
{"hour": 2, "minute": 34}
